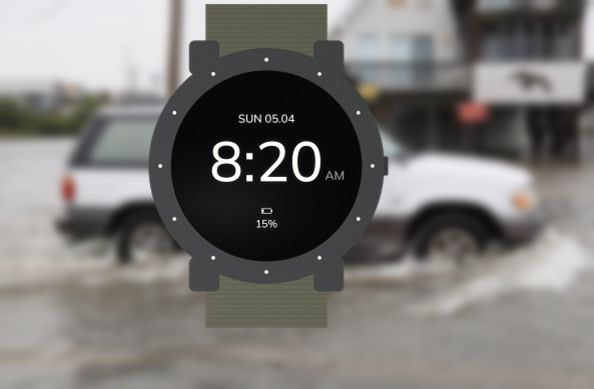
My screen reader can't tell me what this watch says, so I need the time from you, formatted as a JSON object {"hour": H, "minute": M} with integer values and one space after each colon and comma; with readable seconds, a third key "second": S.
{"hour": 8, "minute": 20}
